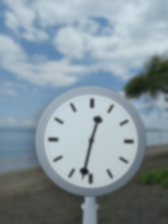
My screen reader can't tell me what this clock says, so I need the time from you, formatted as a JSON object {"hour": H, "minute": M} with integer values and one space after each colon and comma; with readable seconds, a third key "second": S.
{"hour": 12, "minute": 32}
